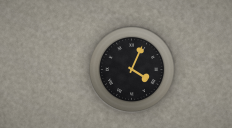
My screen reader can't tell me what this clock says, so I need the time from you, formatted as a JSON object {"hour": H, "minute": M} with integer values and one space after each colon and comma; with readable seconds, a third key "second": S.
{"hour": 4, "minute": 4}
